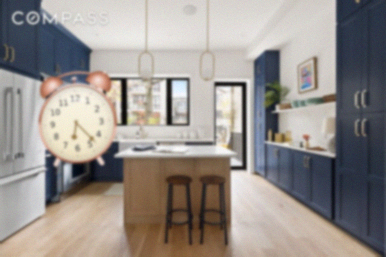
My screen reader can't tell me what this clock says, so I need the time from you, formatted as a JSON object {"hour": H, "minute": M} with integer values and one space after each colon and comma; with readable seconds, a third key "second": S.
{"hour": 6, "minute": 23}
